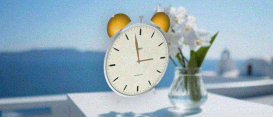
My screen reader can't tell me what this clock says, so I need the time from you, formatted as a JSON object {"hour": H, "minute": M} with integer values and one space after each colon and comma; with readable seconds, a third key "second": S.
{"hour": 2, "minute": 58}
